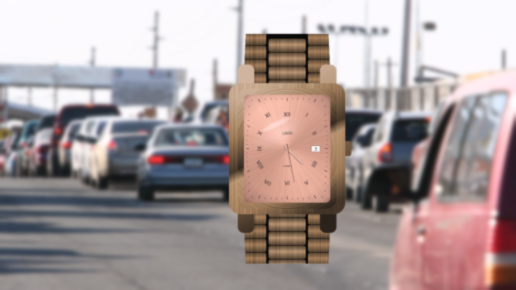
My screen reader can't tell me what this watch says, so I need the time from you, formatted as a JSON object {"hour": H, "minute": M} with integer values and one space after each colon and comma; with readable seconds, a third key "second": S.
{"hour": 4, "minute": 28}
